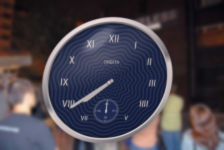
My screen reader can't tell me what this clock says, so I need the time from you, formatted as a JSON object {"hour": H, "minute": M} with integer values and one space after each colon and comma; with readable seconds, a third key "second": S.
{"hour": 7, "minute": 39}
